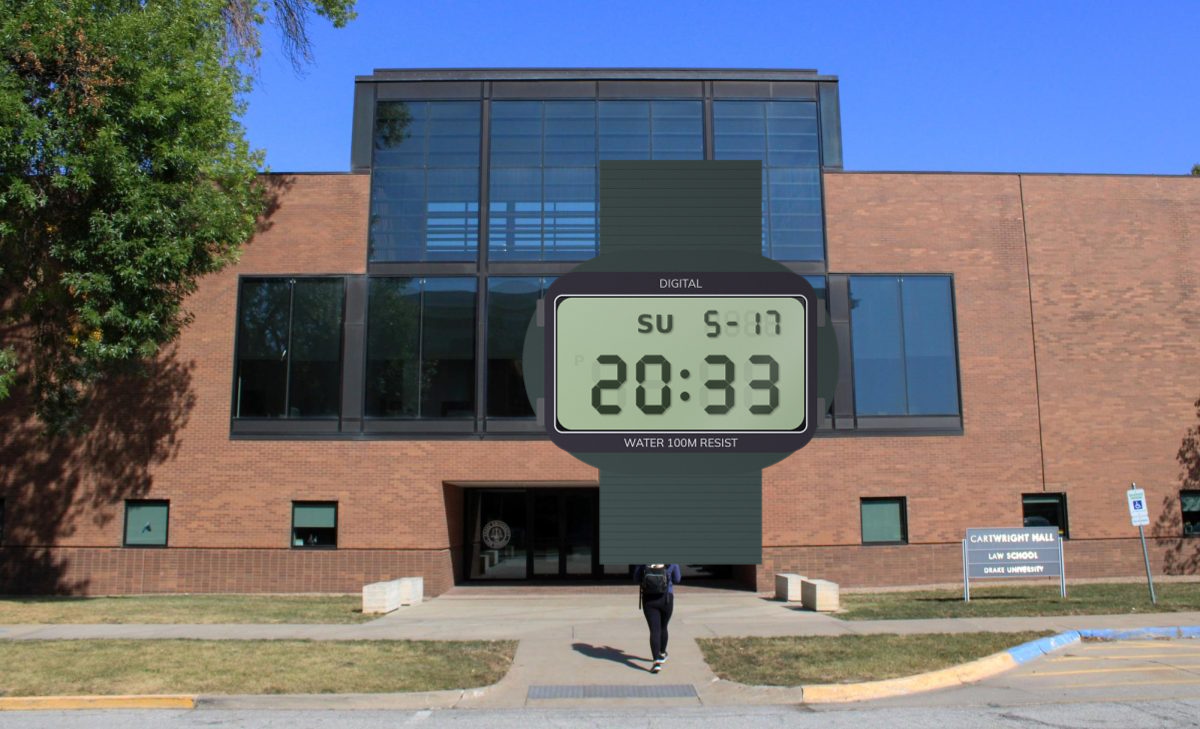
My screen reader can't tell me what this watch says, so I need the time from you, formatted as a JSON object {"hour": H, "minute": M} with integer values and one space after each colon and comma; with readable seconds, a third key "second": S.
{"hour": 20, "minute": 33}
